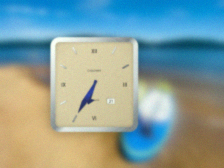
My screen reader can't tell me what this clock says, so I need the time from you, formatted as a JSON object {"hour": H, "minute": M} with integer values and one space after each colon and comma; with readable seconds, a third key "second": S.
{"hour": 6, "minute": 35}
